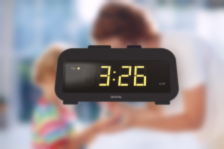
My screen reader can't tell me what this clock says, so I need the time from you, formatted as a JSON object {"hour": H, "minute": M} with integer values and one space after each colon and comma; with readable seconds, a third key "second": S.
{"hour": 3, "minute": 26}
